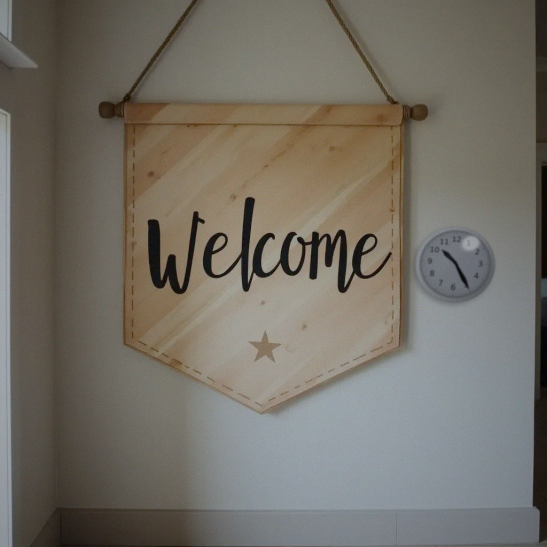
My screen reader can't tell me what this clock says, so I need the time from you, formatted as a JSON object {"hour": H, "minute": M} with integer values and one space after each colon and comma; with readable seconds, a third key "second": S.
{"hour": 10, "minute": 25}
